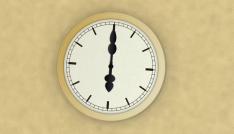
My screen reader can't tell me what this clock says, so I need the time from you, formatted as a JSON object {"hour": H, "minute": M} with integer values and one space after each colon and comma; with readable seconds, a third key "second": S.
{"hour": 6, "minute": 0}
